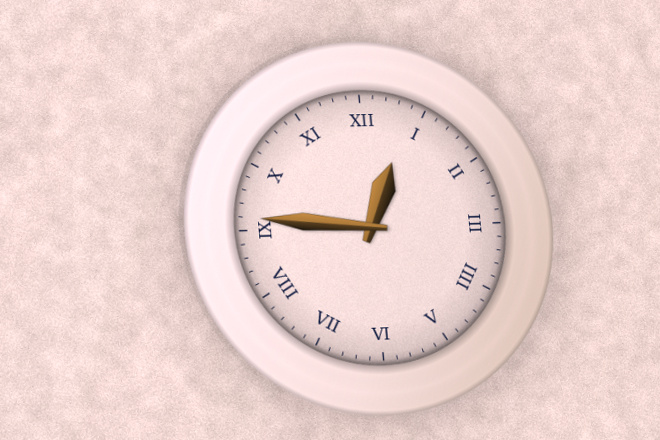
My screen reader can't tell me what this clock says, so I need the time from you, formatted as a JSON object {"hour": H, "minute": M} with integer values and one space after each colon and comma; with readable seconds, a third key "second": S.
{"hour": 12, "minute": 46}
